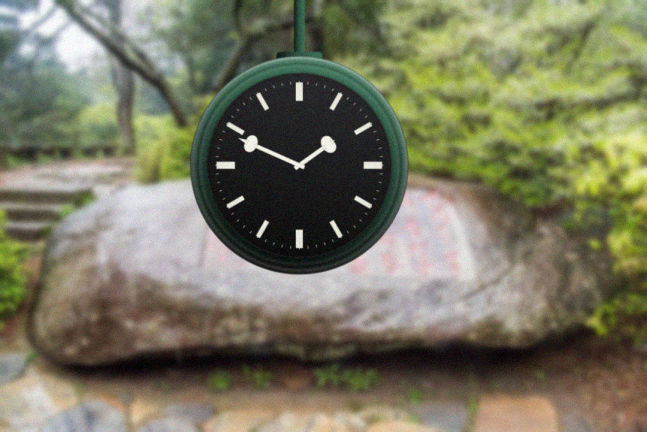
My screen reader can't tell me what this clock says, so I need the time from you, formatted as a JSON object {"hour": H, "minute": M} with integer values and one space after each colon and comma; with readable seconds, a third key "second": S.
{"hour": 1, "minute": 49}
